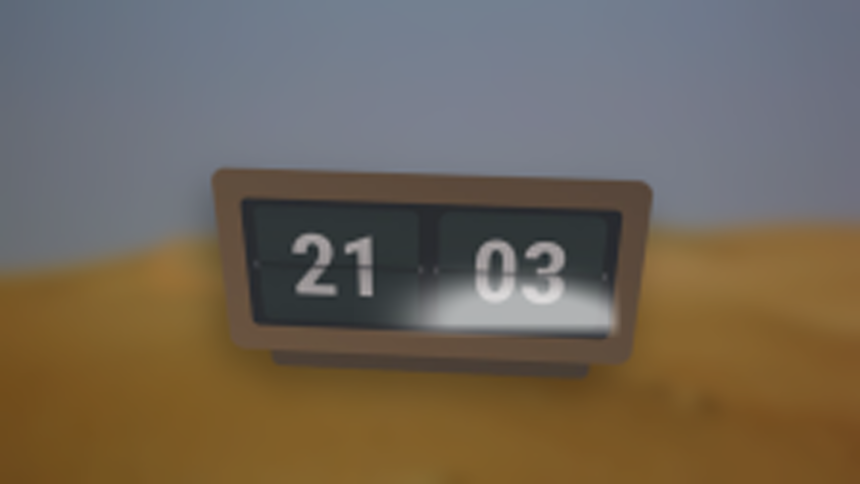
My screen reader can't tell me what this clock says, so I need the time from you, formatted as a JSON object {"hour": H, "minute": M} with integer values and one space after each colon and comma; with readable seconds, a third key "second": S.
{"hour": 21, "minute": 3}
